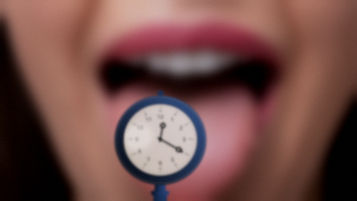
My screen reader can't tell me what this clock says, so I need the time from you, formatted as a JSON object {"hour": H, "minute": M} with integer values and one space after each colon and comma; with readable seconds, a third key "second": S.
{"hour": 12, "minute": 20}
